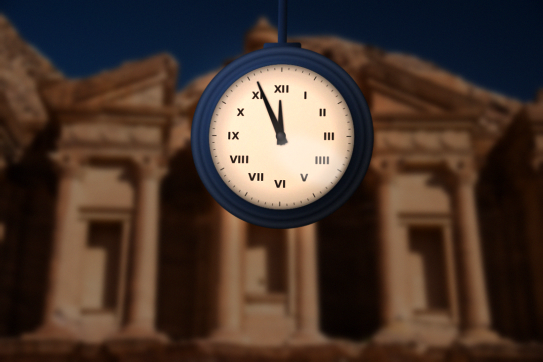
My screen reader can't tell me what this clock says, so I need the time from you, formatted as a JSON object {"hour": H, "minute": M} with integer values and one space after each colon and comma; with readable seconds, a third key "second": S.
{"hour": 11, "minute": 56}
